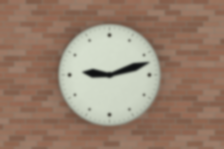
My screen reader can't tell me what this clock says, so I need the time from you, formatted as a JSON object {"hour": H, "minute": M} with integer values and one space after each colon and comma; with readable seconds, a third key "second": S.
{"hour": 9, "minute": 12}
